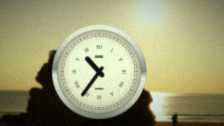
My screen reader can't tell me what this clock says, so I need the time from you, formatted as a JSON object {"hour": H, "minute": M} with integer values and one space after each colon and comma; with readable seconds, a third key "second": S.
{"hour": 10, "minute": 36}
